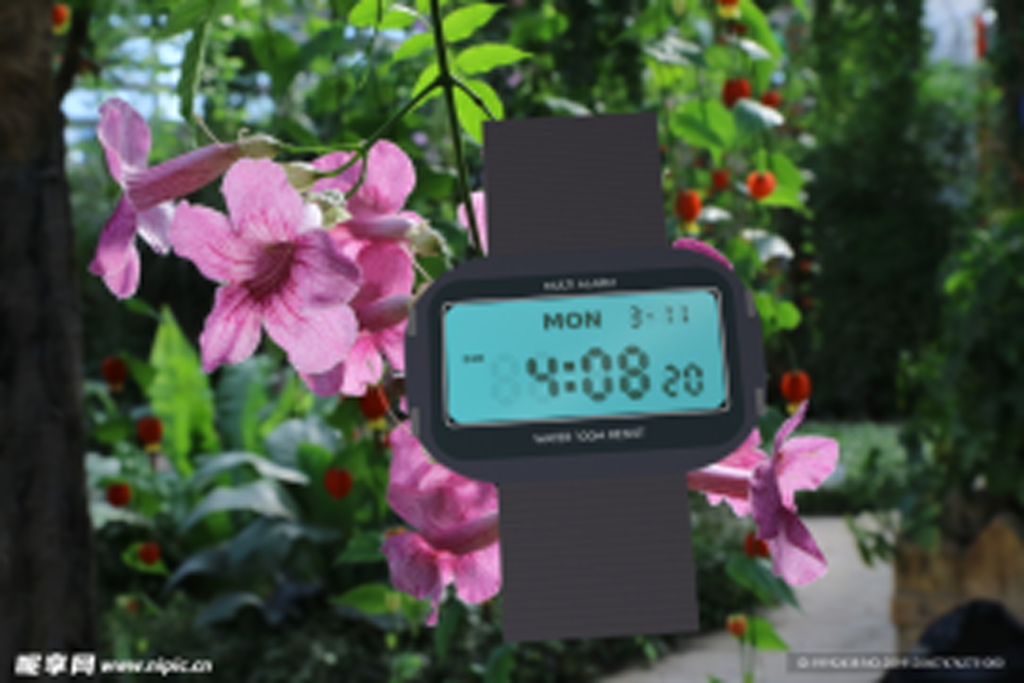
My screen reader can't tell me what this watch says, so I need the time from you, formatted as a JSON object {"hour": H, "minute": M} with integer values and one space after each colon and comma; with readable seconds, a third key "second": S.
{"hour": 4, "minute": 8, "second": 20}
